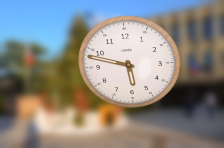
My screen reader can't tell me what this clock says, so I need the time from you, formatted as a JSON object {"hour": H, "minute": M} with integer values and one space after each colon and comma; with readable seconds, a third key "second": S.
{"hour": 5, "minute": 48}
